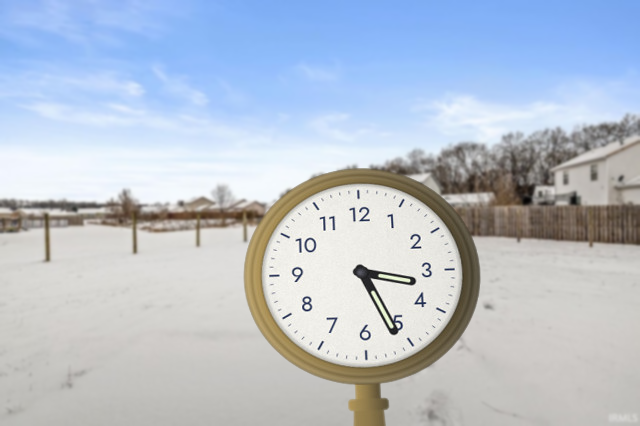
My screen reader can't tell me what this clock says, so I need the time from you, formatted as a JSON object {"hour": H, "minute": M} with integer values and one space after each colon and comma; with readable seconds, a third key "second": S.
{"hour": 3, "minute": 26}
